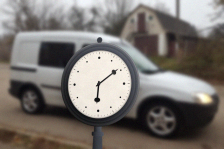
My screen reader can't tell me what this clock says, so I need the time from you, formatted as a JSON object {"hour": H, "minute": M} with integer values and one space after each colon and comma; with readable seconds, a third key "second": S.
{"hour": 6, "minute": 9}
